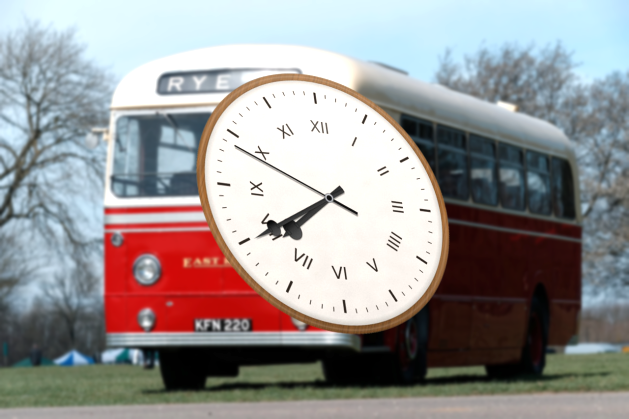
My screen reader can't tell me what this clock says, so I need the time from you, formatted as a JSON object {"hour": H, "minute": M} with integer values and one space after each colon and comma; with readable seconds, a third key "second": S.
{"hour": 7, "minute": 39, "second": 49}
